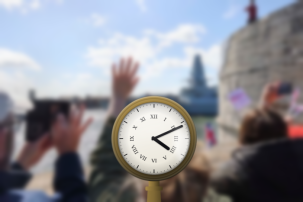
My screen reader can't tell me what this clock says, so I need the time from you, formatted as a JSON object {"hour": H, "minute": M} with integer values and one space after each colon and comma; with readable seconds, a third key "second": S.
{"hour": 4, "minute": 11}
